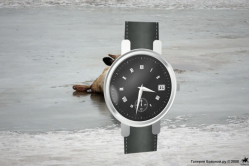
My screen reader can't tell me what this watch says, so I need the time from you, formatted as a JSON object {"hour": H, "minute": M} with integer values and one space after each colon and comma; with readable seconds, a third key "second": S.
{"hour": 3, "minute": 32}
